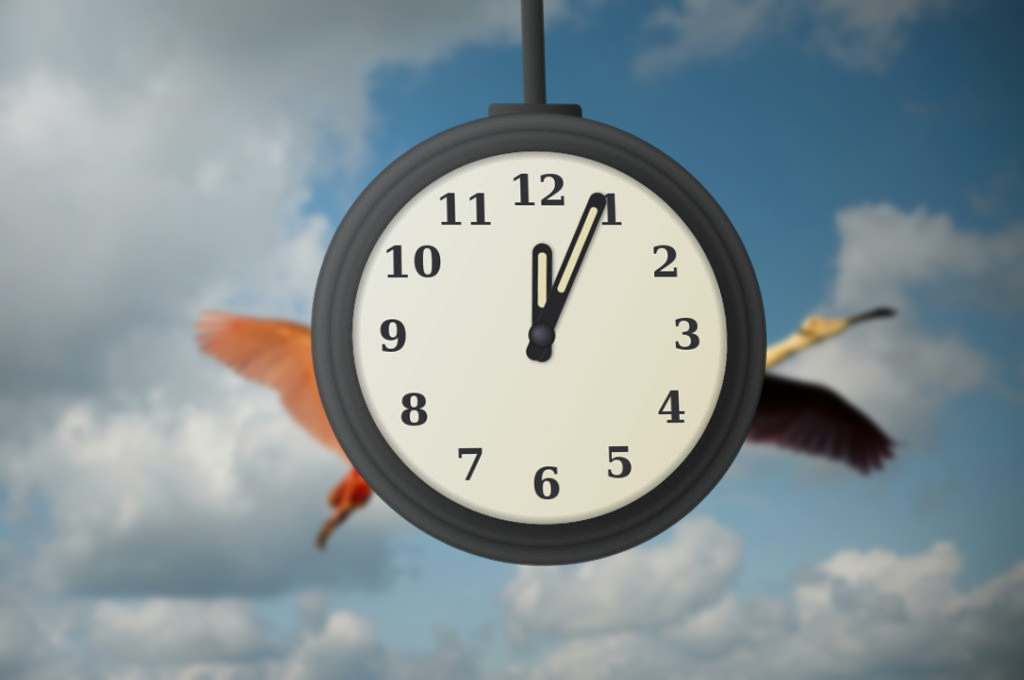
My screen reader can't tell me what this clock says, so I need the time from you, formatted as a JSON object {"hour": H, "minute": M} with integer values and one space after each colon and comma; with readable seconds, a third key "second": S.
{"hour": 12, "minute": 4}
